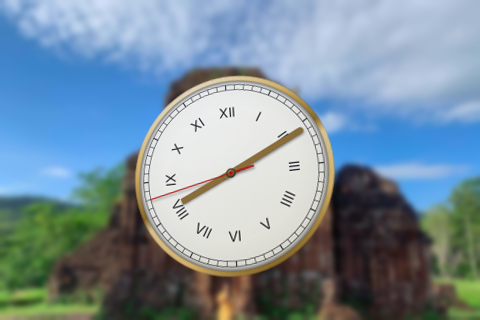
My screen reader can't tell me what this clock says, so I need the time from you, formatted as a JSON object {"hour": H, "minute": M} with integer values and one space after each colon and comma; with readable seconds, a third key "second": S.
{"hour": 8, "minute": 10, "second": 43}
